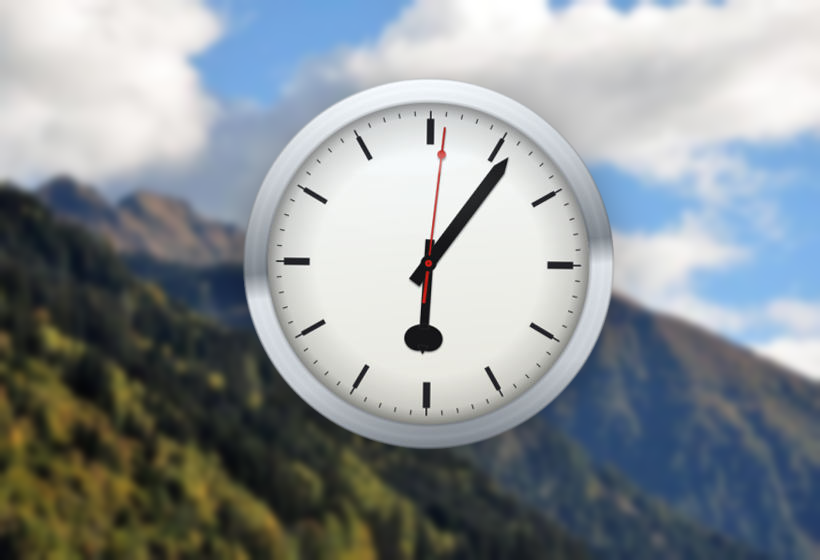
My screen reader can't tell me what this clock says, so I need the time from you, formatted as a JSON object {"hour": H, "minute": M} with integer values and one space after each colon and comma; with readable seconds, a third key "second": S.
{"hour": 6, "minute": 6, "second": 1}
